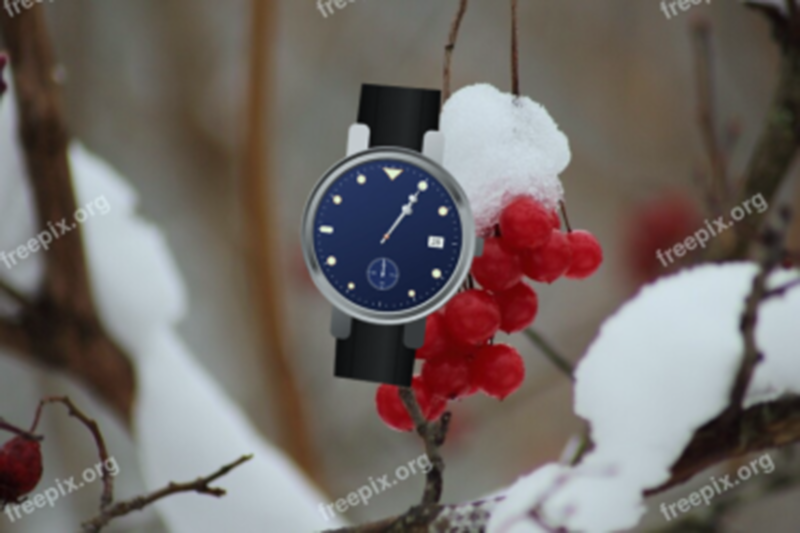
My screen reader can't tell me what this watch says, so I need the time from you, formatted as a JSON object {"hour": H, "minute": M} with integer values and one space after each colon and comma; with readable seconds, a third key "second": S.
{"hour": 1, "minute": 5}
